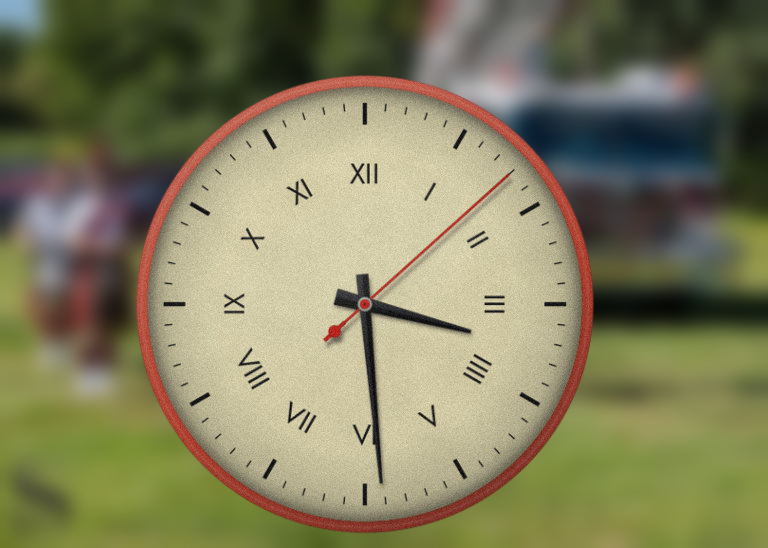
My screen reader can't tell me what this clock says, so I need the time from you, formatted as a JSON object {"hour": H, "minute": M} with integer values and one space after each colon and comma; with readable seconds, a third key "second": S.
{"hour": 3, "minute": 29, "second": 8}
